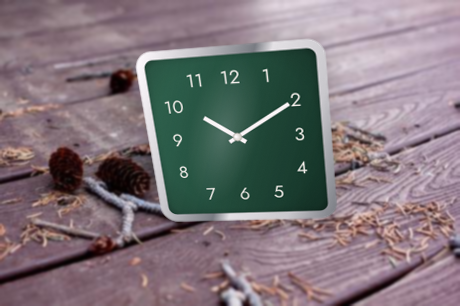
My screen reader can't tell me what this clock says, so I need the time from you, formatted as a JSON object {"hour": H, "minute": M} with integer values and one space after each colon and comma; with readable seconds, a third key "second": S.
{"hour": 10, "minute": 10}
